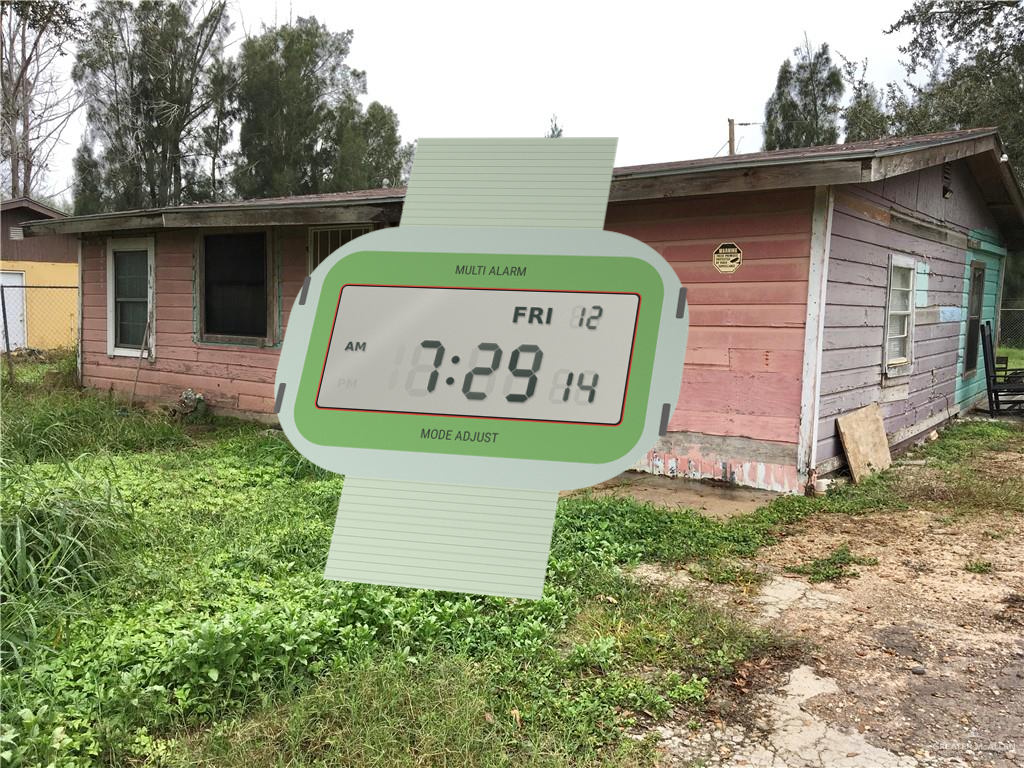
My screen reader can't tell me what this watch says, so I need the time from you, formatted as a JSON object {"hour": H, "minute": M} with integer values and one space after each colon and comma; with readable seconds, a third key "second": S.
{"hour": 7, "minute": 29, "second": 14}
